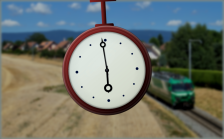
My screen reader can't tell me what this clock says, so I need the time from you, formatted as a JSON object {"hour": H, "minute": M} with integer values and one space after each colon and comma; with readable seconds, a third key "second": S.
{"hour": 5, "minute": 59}
